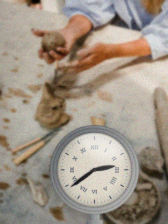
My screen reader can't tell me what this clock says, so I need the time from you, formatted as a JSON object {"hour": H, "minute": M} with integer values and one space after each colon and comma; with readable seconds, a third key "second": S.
{"hour": 2, "minute": 39}
